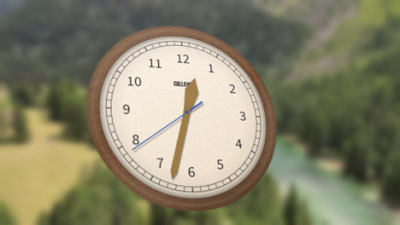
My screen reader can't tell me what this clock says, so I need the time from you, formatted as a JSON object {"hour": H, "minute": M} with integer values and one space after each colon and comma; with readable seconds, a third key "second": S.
{"hour": 12, "minute": 32, "second": 39}
